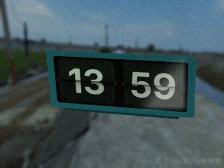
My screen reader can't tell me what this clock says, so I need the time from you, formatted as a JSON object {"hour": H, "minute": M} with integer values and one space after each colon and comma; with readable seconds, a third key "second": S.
{"hour": 13, "minute": 59}
